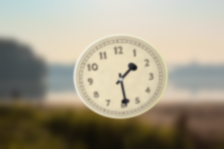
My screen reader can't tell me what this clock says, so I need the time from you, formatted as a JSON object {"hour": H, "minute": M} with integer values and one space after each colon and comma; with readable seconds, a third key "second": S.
{"hour": 1, "minute": 29}
